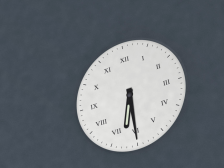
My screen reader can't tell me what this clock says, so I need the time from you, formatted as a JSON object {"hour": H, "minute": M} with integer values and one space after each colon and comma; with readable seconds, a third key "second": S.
{"hour": 6, "minute": 30}
